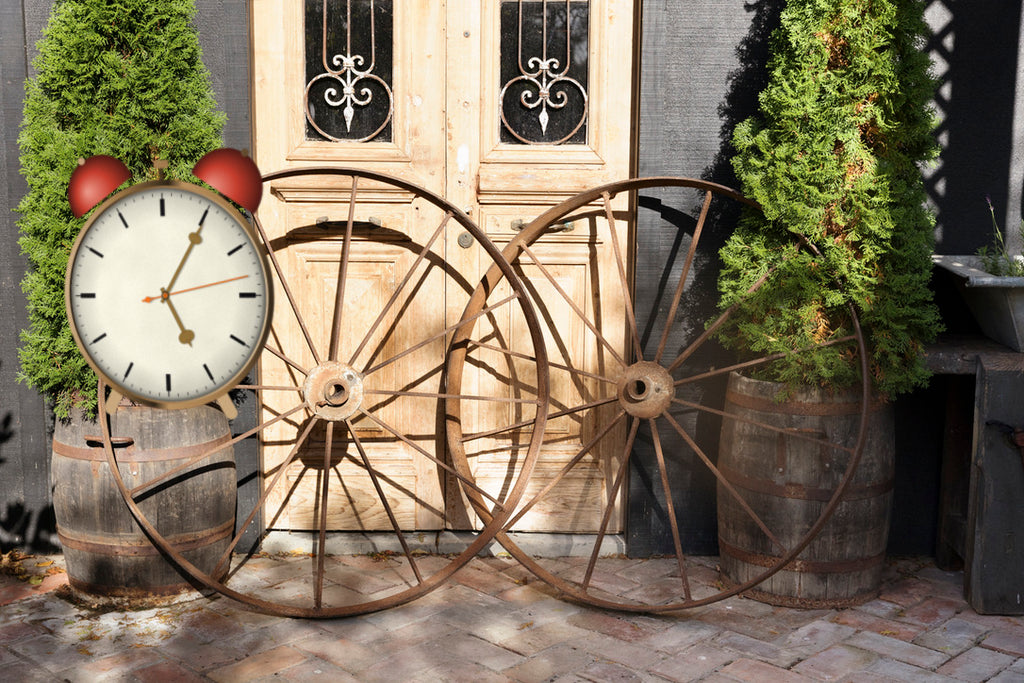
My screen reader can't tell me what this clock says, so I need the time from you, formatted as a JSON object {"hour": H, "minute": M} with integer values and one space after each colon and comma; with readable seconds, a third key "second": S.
{"hour": 5, "minute": 5, "second": 13}
